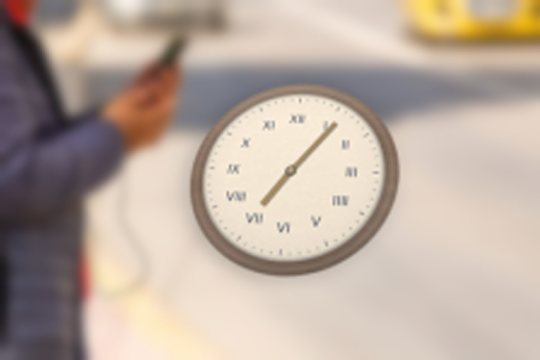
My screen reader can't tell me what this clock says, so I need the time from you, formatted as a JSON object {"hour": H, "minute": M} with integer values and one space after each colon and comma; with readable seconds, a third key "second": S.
{"hour": 7, "minute": 6}
